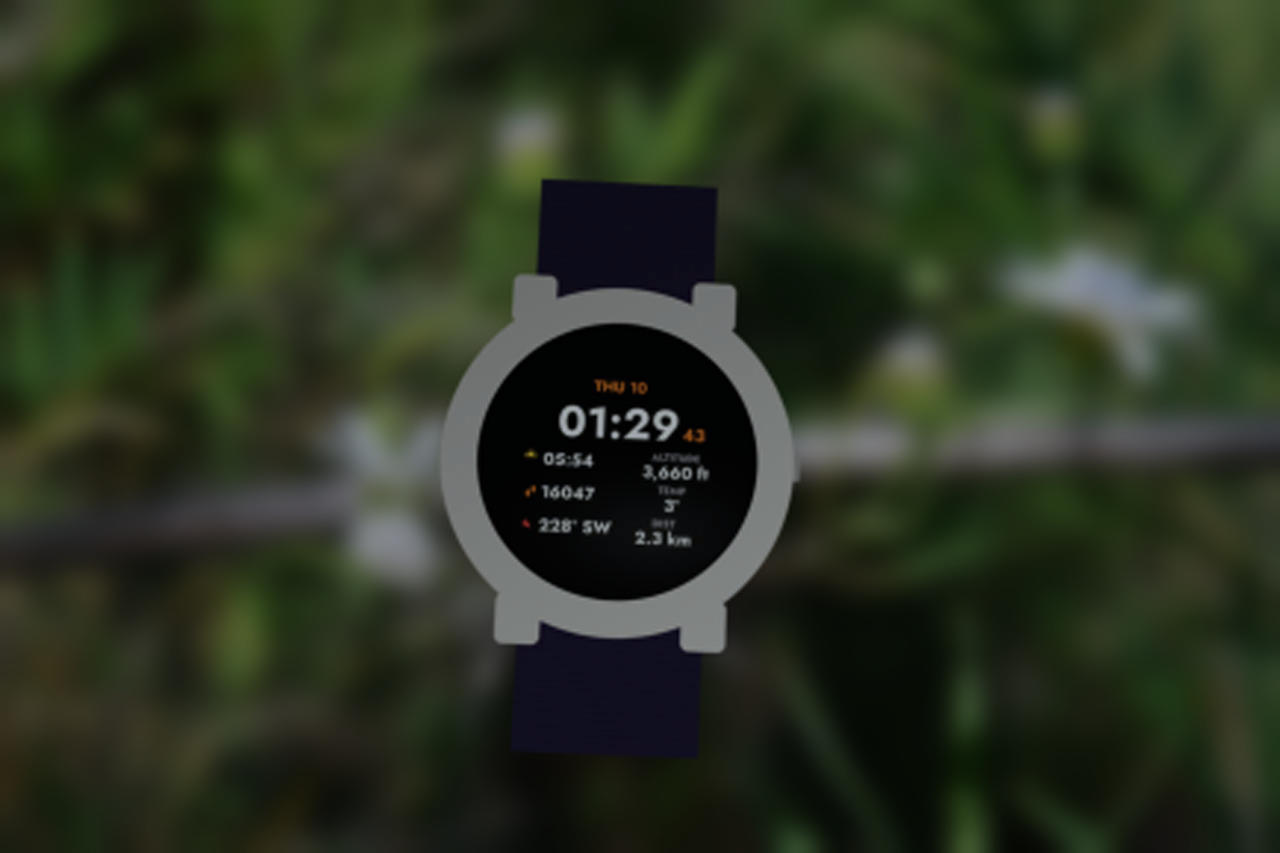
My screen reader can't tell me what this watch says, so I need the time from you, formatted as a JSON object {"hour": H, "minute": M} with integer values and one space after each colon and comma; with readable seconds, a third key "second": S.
{"hour": 1, "minute": 29}
